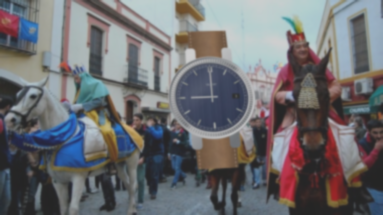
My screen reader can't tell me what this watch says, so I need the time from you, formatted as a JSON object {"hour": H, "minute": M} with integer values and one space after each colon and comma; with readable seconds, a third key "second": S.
{"hour": 9, "minute": 0}
